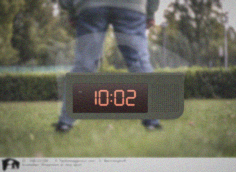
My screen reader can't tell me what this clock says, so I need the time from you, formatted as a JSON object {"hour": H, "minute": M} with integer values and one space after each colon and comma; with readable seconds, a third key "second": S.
{"hour": 10, "minute": 2}
